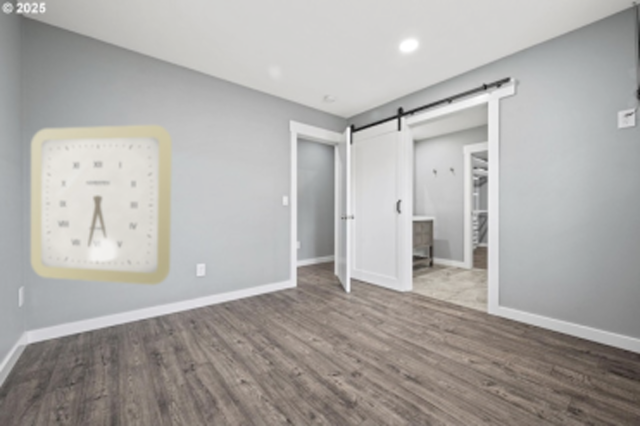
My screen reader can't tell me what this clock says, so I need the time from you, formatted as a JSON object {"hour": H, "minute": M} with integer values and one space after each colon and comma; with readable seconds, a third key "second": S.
{"hour": 5, "minute": 32}
